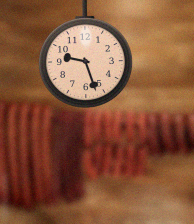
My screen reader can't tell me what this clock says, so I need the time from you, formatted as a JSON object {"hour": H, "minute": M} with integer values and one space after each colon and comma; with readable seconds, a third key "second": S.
{"hour": 9, "minute": 27}
